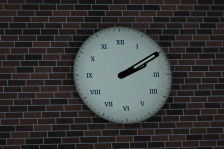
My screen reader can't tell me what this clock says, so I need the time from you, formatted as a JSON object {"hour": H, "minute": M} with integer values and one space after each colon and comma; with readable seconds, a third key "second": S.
{"hour": 2, "minute": 10}
